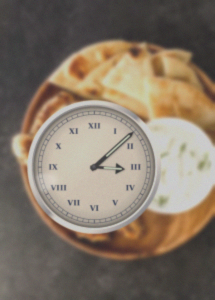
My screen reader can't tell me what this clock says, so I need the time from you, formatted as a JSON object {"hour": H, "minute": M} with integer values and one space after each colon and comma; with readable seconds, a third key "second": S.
{"hour": 3, "minute": 8}
